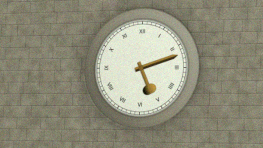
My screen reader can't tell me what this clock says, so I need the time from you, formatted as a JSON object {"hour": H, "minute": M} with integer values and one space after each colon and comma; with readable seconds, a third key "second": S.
{"hour": 5, "minute": 12}
